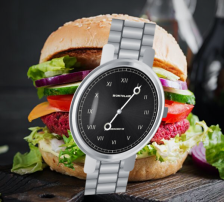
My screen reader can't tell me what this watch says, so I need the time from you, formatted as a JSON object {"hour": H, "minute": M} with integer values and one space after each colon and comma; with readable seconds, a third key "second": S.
{"hour": 7, "minute": 6}
